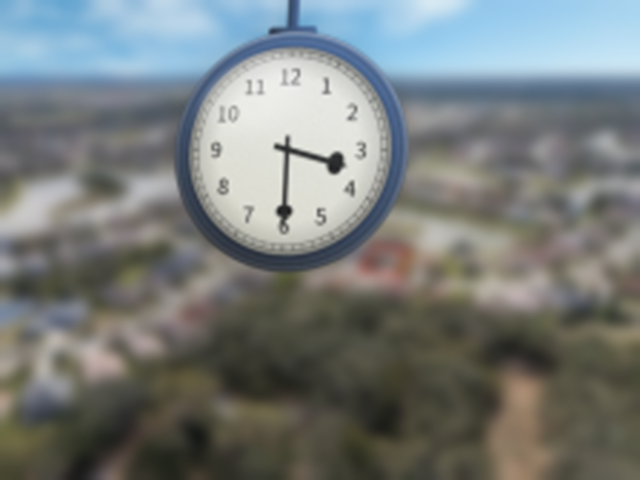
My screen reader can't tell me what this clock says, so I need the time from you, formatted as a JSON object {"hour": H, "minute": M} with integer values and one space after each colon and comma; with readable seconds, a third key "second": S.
{"hour": 3, "minute": 30}
